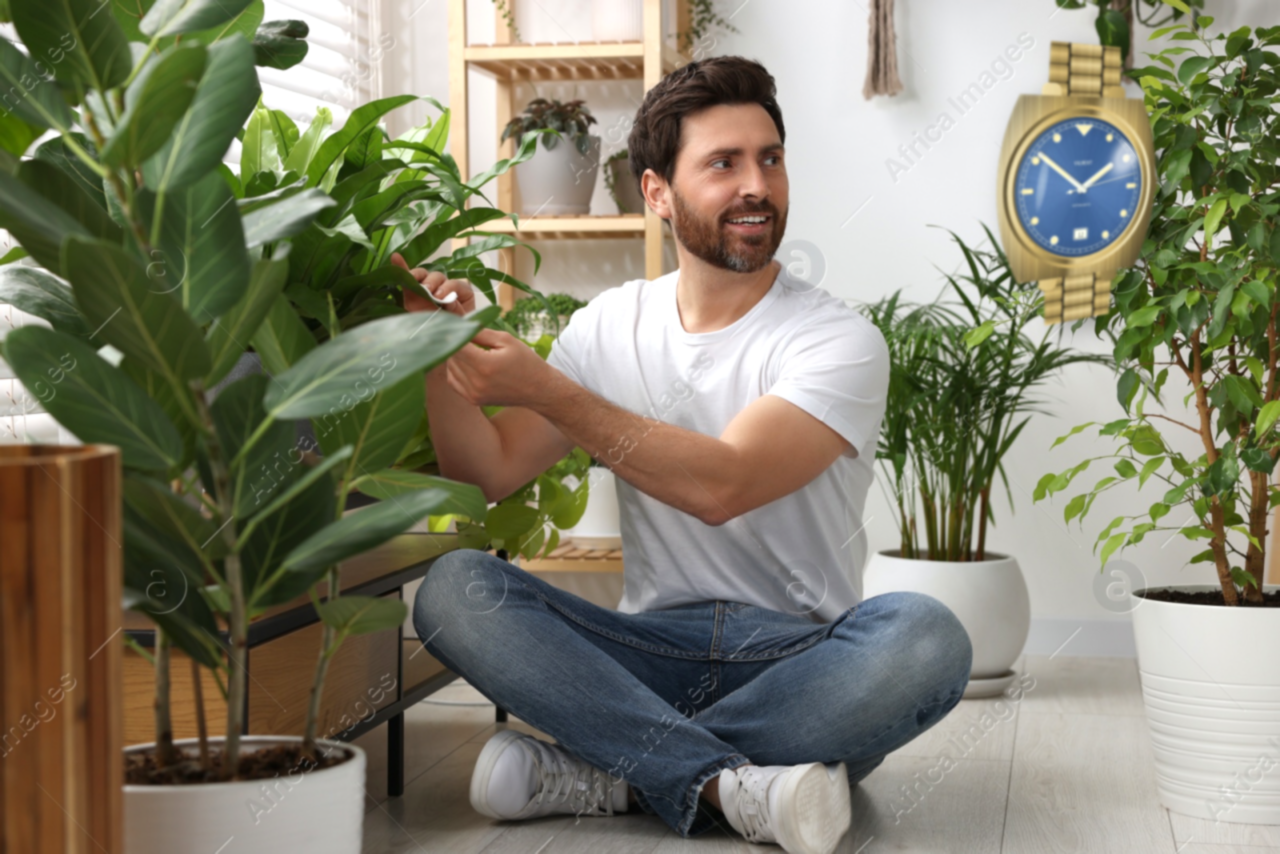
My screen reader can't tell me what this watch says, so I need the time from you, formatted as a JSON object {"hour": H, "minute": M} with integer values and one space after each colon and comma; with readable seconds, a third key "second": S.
{"hour": 1, "minute": 51, "second": 13}
